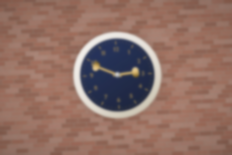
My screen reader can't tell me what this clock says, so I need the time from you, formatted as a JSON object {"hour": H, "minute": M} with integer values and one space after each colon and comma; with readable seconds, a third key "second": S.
{"hour": 2, "minute": 49}
